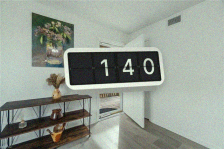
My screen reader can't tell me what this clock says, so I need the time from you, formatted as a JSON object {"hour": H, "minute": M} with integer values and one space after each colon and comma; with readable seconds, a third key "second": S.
{"hour": 1, "minute": 40}
